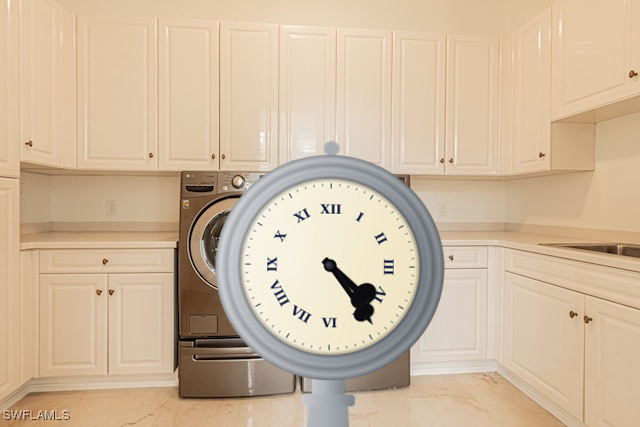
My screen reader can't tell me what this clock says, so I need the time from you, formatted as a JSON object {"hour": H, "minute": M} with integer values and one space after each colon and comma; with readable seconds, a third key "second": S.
{"hour": 4, "minute": 24}
